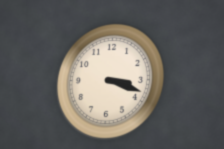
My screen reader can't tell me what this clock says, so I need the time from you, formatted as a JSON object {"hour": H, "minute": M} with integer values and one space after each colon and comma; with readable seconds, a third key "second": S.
{"hour": 3, "minute": 18}
